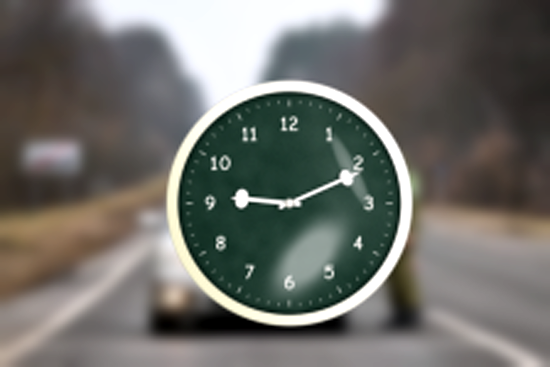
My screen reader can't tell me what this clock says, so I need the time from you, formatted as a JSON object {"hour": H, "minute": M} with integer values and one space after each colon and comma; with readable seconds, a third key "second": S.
{"hour": 9, "minute": 11}
